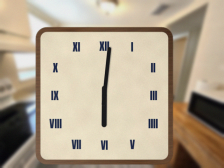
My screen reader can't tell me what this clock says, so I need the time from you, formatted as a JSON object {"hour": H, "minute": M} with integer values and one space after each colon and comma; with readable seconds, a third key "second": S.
{"hour": 6, "minute": 1}
